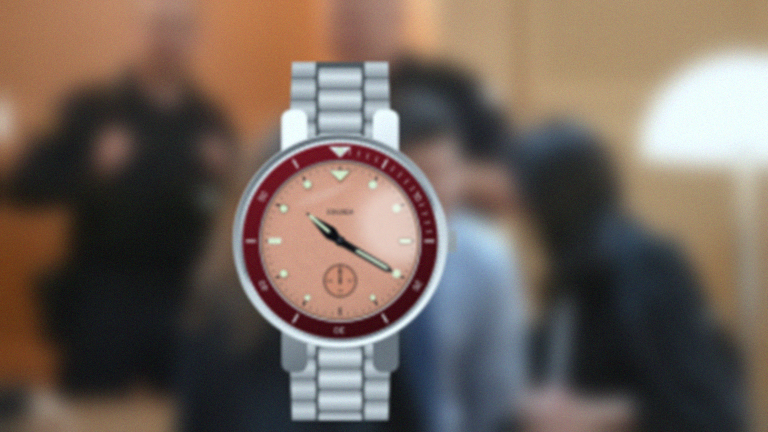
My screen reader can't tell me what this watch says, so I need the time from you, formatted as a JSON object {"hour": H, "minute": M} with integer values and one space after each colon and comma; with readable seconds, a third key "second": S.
{"hour": 10, "minute": 20}
